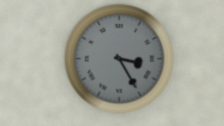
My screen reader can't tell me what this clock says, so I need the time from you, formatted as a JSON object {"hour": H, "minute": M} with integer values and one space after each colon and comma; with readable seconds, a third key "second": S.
{"hour": 3, "minute": 25}
